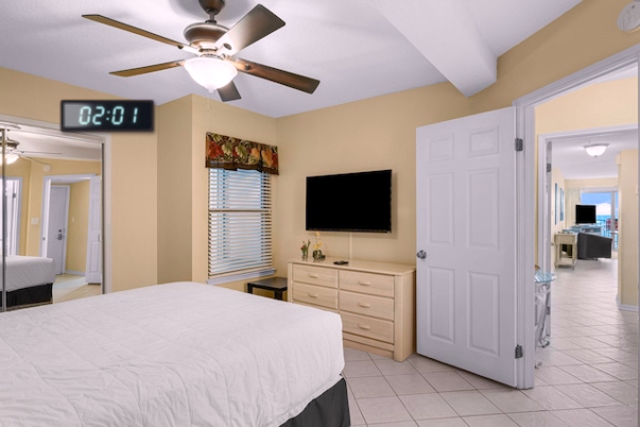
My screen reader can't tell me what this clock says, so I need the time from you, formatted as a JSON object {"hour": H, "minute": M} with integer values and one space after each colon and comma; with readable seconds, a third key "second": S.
{"hour": 2, "minute": 1}
